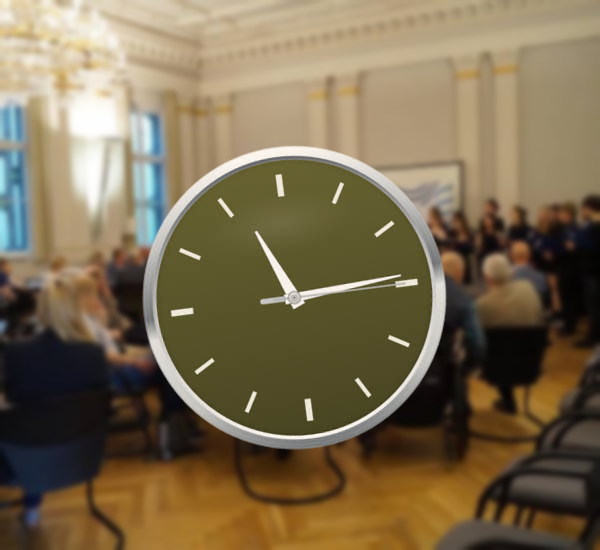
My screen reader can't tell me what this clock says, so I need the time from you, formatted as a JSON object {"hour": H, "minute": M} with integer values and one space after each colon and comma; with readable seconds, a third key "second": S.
{"hour": 11, "minute": 14, "second": 15}
